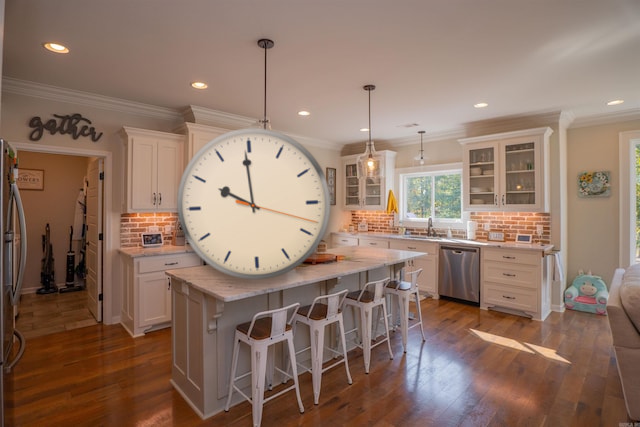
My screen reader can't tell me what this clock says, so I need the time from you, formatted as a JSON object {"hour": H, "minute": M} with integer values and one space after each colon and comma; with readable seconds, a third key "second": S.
{"hour": 9, "minute": 59, "second": 18}
